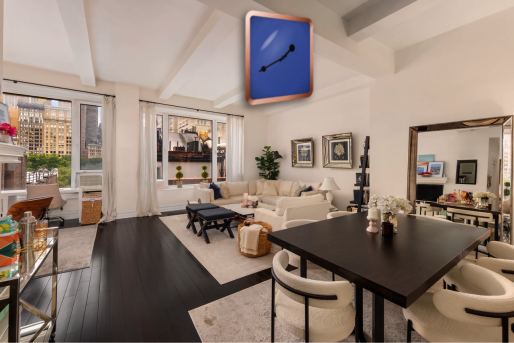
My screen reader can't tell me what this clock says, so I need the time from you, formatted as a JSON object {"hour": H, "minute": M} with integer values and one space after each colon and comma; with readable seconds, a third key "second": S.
{"hour": 1, "minute": 41}
